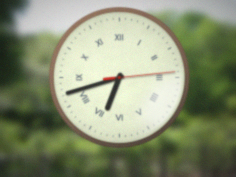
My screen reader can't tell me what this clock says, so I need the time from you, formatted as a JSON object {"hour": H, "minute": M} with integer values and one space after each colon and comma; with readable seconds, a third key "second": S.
{"hour": 6, "minute": 42, "second": 14}
